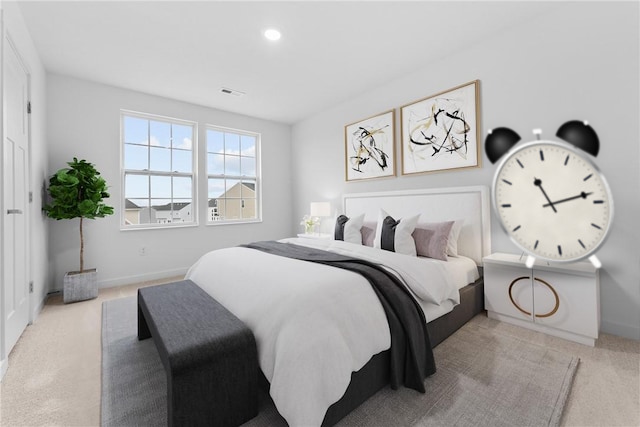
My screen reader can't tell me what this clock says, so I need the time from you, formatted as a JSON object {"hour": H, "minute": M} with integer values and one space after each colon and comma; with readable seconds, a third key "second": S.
{"hour": 11, "minute": 13}
